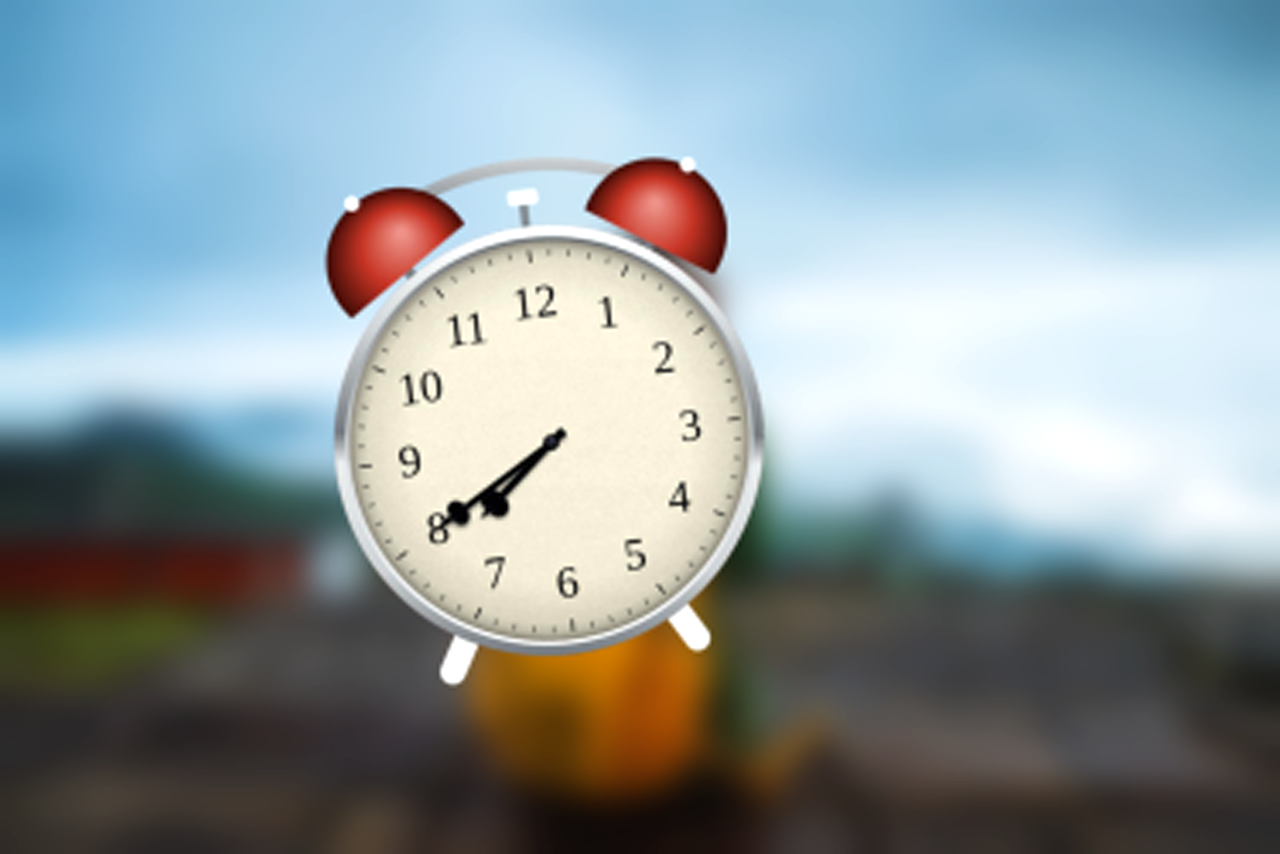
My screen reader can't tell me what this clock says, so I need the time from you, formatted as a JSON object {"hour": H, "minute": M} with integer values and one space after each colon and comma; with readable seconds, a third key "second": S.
{"hour": 7, "minute": 40}
